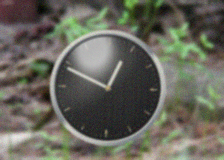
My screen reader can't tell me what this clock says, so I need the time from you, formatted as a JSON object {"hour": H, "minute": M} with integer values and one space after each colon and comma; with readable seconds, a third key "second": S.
{"hour": 12, "minute": 49}
